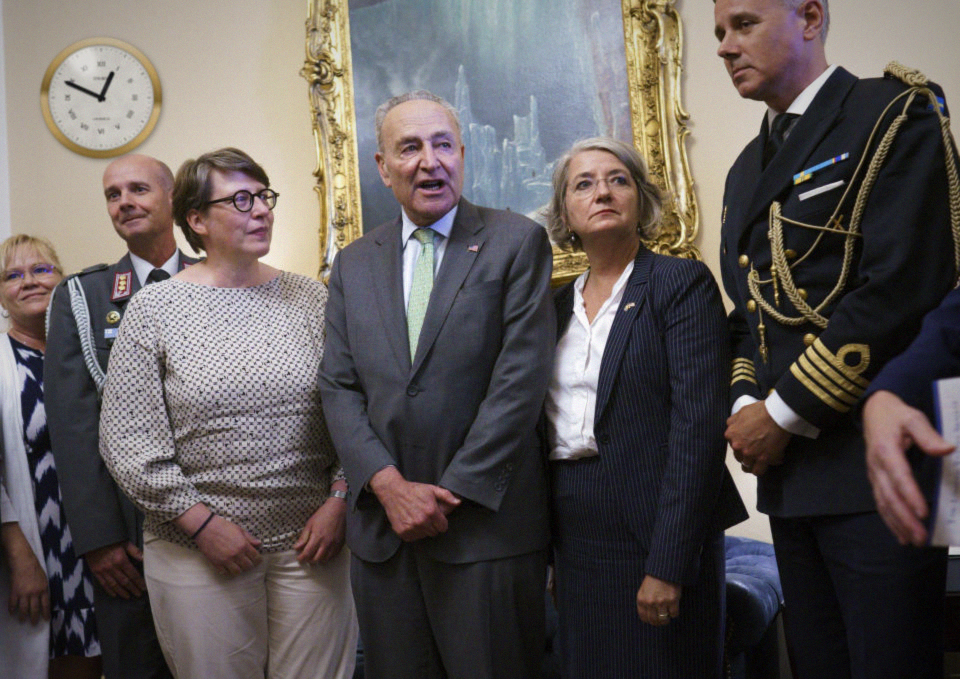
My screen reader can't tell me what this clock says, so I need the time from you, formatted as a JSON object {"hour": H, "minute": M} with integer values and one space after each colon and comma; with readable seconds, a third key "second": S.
{"hour": 12, "minute": 49}
